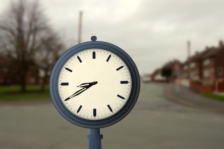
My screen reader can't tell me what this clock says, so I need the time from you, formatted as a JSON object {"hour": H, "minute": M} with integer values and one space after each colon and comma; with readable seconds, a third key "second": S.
{"hour": 8, "minute": 40}
